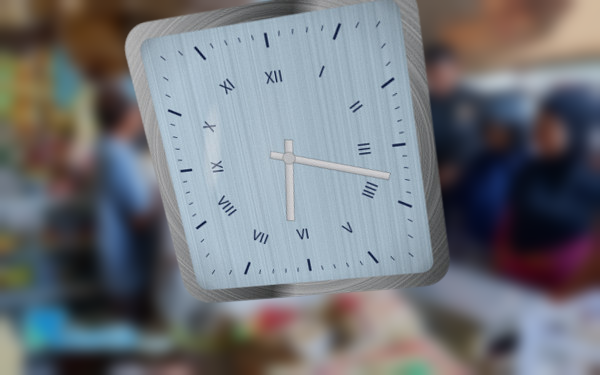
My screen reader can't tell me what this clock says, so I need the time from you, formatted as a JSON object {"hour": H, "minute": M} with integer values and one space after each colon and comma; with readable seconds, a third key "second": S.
{"hour": 6, "minute": 18}
